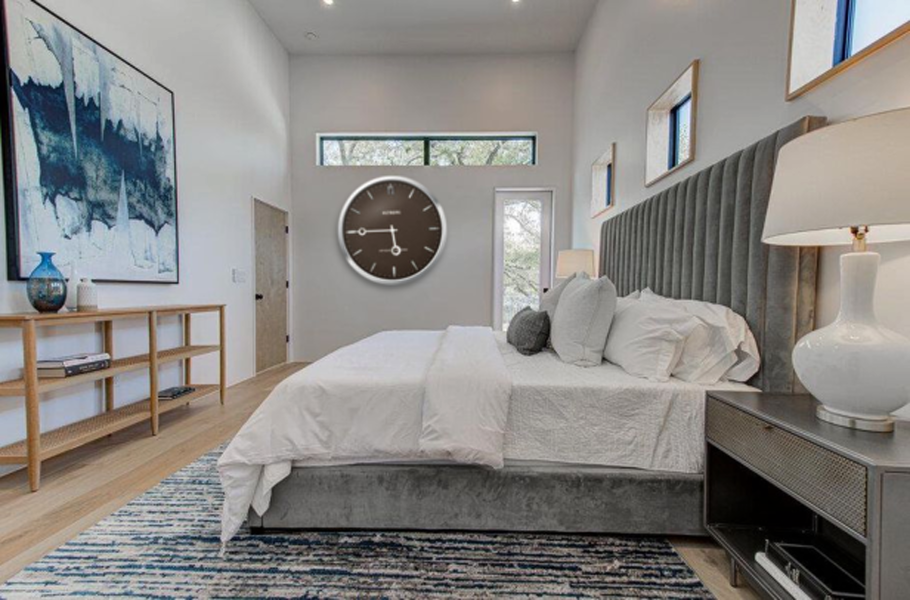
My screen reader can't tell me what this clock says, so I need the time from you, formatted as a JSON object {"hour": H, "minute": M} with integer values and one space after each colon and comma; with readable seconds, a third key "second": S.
{"hour": 5, "minute": 45}
